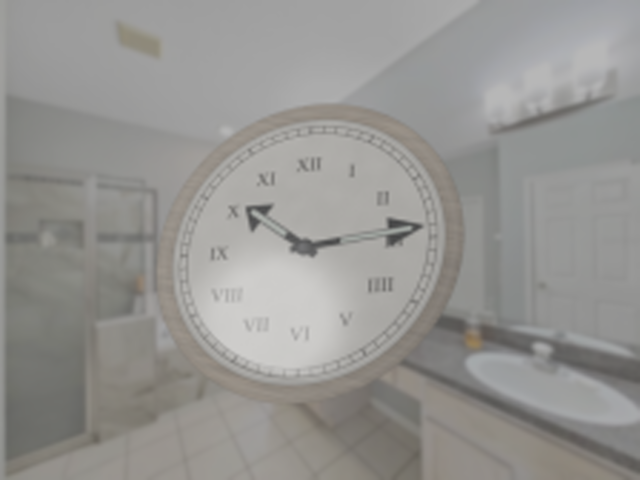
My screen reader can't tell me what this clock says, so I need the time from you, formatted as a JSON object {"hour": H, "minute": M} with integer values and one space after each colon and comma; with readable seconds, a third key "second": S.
{"hour": 10, "minute": 14}
